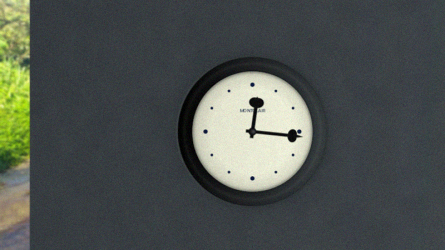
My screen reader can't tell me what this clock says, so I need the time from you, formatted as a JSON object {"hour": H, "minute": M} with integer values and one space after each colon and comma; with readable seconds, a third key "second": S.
{"hour": 12, "minute": 16}
